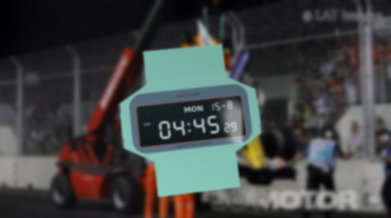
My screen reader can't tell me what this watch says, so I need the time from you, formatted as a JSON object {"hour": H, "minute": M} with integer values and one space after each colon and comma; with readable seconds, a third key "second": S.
{"hour": 4, "minute": 45}
